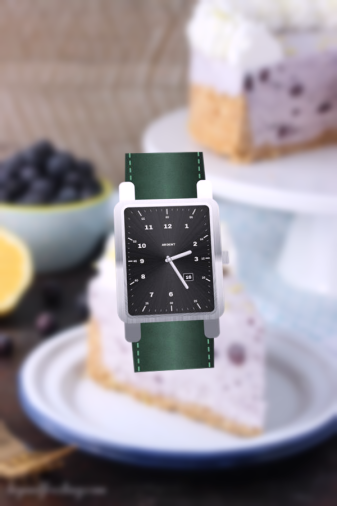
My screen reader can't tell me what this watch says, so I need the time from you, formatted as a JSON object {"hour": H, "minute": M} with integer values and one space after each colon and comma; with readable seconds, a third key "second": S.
{"hour": 2, "minute": 25}
